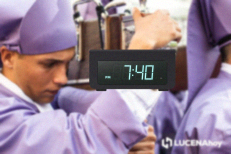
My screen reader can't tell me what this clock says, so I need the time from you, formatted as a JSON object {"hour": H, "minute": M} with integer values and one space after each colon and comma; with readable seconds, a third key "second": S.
{"hour": 7, "minute": 40}
